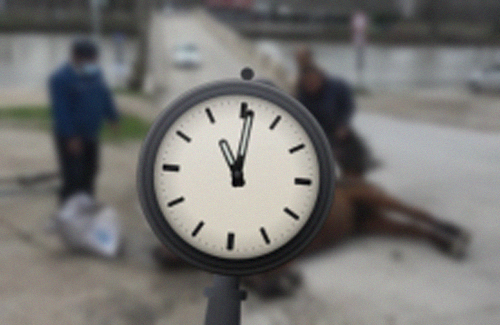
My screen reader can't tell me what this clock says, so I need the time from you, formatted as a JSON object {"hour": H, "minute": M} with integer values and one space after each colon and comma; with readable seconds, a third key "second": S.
{"hour": 11, "minute": 1}
